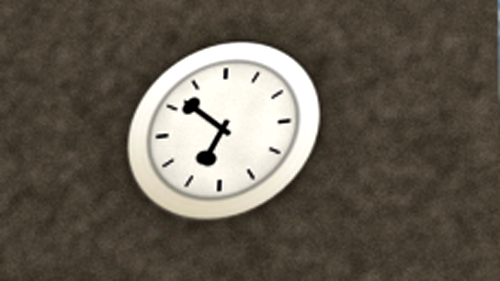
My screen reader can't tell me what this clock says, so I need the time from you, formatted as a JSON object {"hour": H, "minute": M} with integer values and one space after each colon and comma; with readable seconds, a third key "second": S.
{"hour": 6, "minute": 52}
